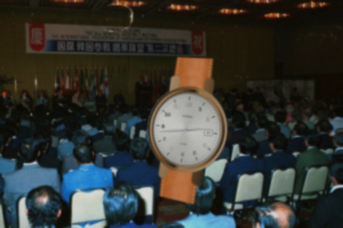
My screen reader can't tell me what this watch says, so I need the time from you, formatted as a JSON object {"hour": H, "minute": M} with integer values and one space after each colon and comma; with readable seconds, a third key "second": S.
{"hour": 2, "minute": 43}
